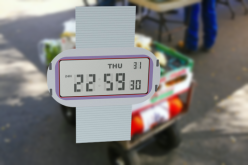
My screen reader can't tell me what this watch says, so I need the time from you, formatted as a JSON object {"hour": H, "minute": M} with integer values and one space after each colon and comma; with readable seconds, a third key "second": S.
{"hour": 22, "minute": 59, "second": 30}
